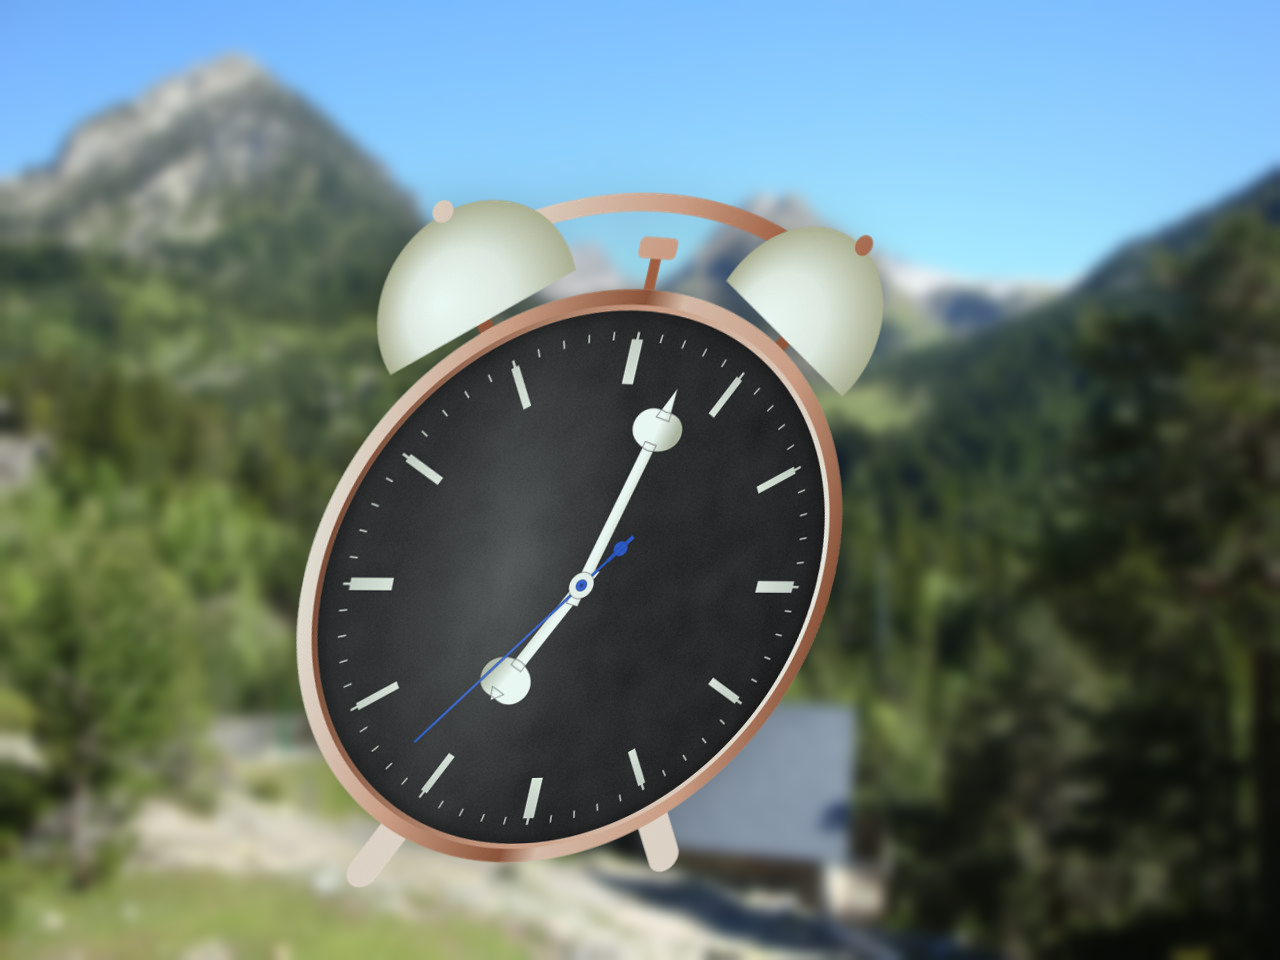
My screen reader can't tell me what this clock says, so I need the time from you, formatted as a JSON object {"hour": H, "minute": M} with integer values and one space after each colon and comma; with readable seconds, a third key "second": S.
{"hour": 7, "minute": 2, "second": 37}
